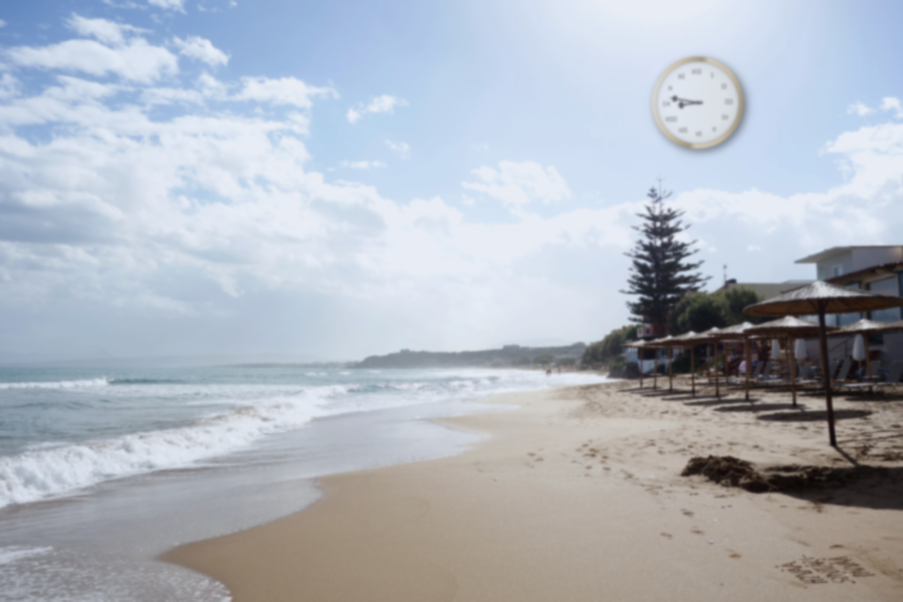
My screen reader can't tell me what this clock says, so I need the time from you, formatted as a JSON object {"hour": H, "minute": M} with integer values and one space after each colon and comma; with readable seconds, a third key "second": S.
{"hour": 8, "minute": 47}
